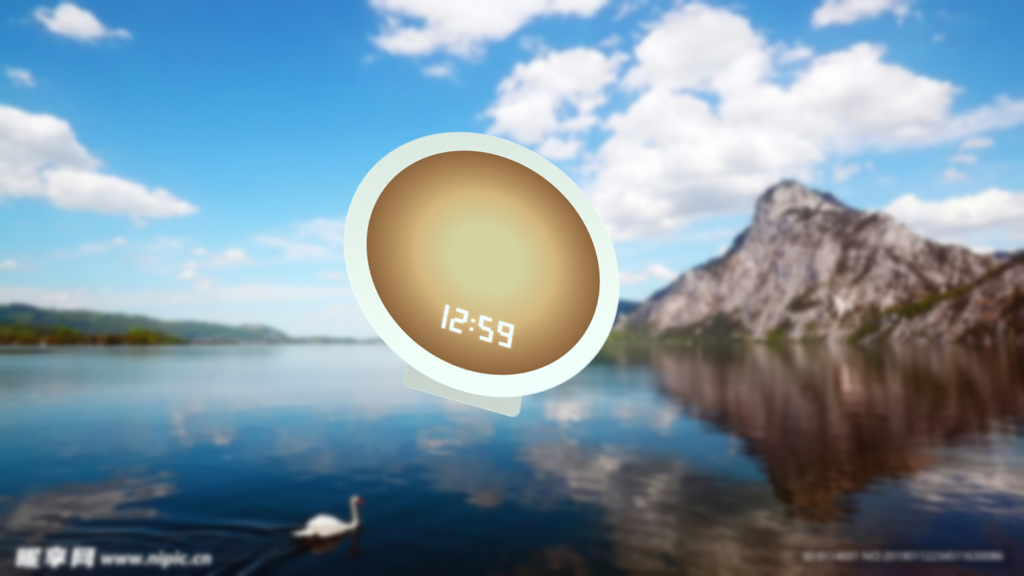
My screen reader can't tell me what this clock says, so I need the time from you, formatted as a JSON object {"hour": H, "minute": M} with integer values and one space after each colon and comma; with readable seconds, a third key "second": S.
{"hour": 12, "minute": 59}
